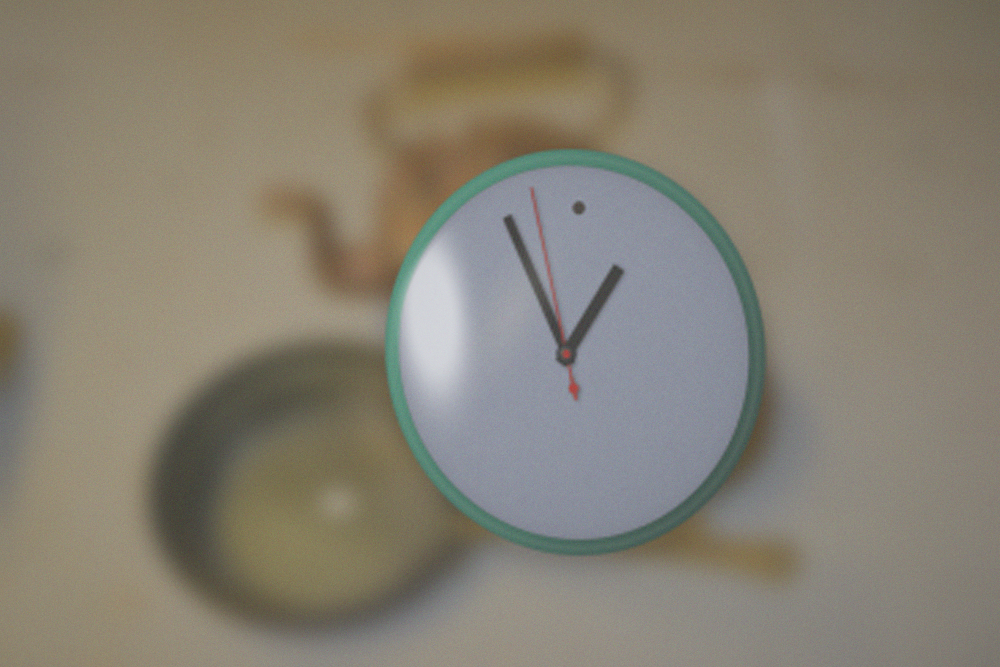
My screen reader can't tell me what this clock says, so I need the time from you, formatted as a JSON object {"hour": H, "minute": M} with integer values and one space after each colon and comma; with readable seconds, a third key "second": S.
{"hour": 12, "minute": 54, "second": 57}
